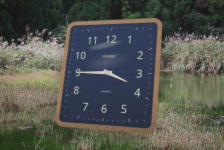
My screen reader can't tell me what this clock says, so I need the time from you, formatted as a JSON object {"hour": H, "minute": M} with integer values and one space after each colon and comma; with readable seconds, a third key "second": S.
{"hour": 3, "minute": 45}
